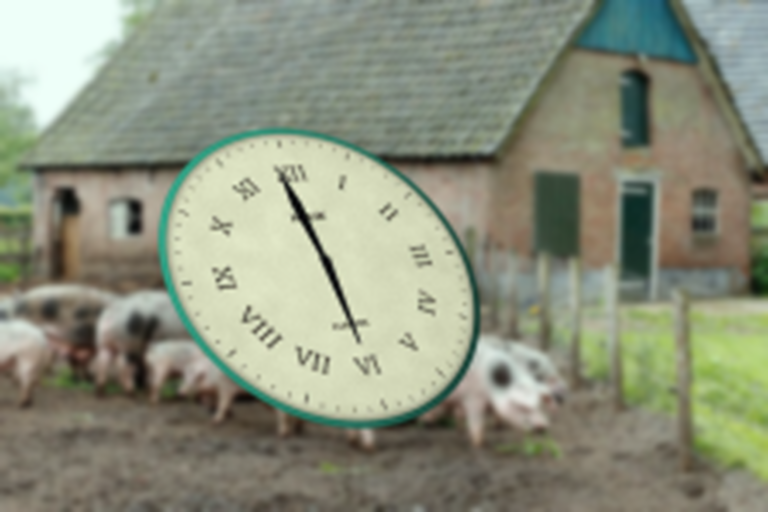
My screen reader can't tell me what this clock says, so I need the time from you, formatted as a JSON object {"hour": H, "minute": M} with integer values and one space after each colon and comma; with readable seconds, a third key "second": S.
{"hour": 5, "minute": 59}
